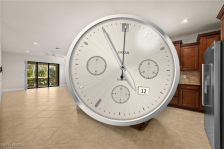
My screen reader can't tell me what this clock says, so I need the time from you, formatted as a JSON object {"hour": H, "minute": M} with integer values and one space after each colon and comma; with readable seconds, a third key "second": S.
{"hour": 4, "minute": 55}
